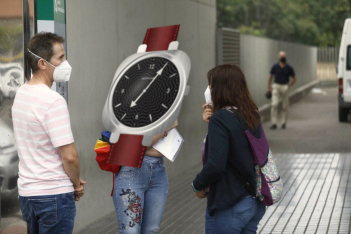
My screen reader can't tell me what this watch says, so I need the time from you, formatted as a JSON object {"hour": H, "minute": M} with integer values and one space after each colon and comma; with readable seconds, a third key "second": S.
{"hour": 7, "minute": 5}
